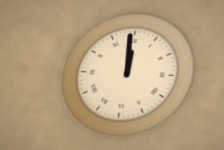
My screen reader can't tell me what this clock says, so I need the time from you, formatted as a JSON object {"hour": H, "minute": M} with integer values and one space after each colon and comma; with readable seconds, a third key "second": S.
{"hour": 11, "minute": 59}
